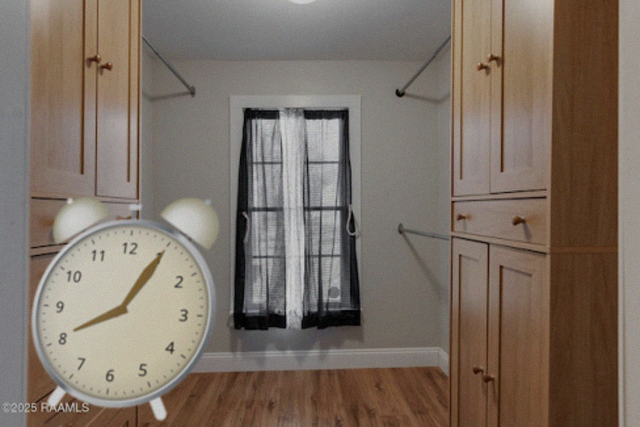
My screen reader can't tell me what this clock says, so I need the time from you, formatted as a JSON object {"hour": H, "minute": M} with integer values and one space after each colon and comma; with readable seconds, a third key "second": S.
{"hour": 8, "minute": 5}
